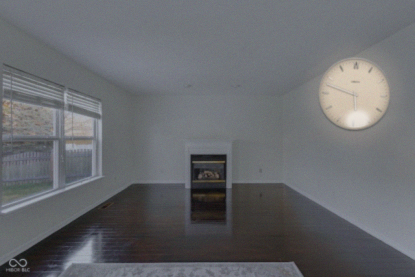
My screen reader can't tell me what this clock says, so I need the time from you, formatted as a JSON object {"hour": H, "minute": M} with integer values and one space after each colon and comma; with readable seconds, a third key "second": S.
{"hour": 5, "minute": 48}
